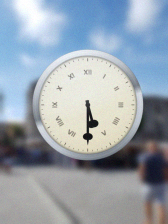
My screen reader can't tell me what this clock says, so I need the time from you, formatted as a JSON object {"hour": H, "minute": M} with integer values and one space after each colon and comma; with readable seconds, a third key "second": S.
{"hour": 5, "minute": 30}
